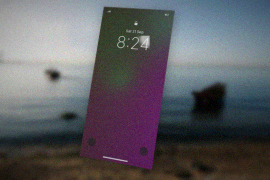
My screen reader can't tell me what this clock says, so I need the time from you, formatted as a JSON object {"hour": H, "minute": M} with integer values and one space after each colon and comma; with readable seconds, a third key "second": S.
{"hour": 8, "minute": 24}
